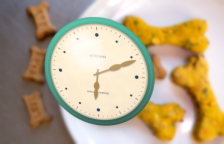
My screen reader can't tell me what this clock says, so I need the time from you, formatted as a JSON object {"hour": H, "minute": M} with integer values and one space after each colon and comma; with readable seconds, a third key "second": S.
{"hour": 6, "minute": 11}
